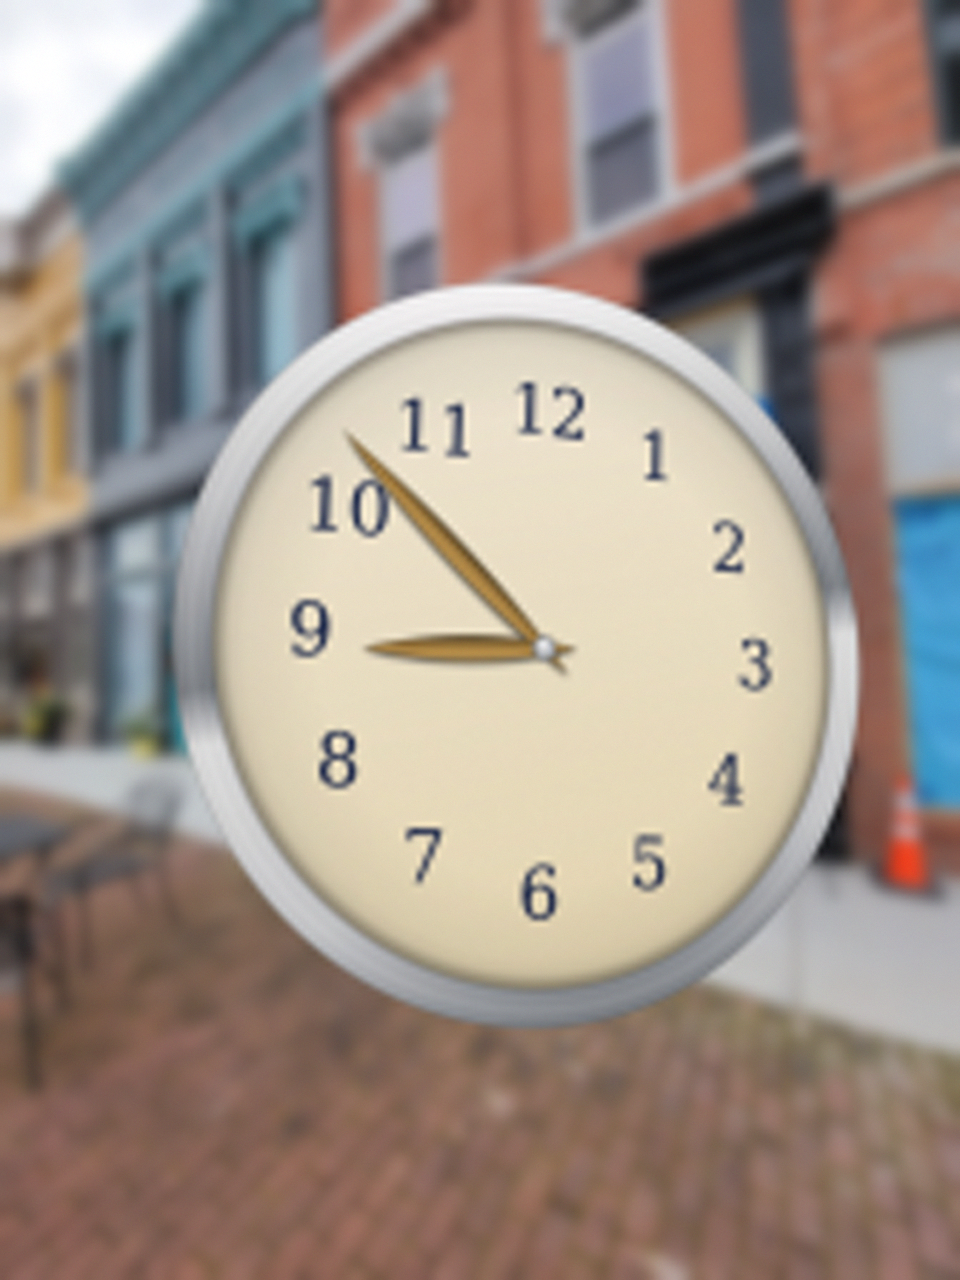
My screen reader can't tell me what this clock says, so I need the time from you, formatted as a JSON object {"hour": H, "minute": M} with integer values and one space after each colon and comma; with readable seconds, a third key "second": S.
{"hour": 8, "minute": 52}
